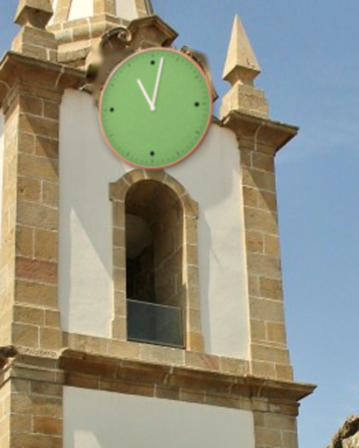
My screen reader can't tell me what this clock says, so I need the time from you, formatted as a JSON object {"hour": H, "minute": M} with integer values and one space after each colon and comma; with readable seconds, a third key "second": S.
{"hour": 11, "minute": 2}
